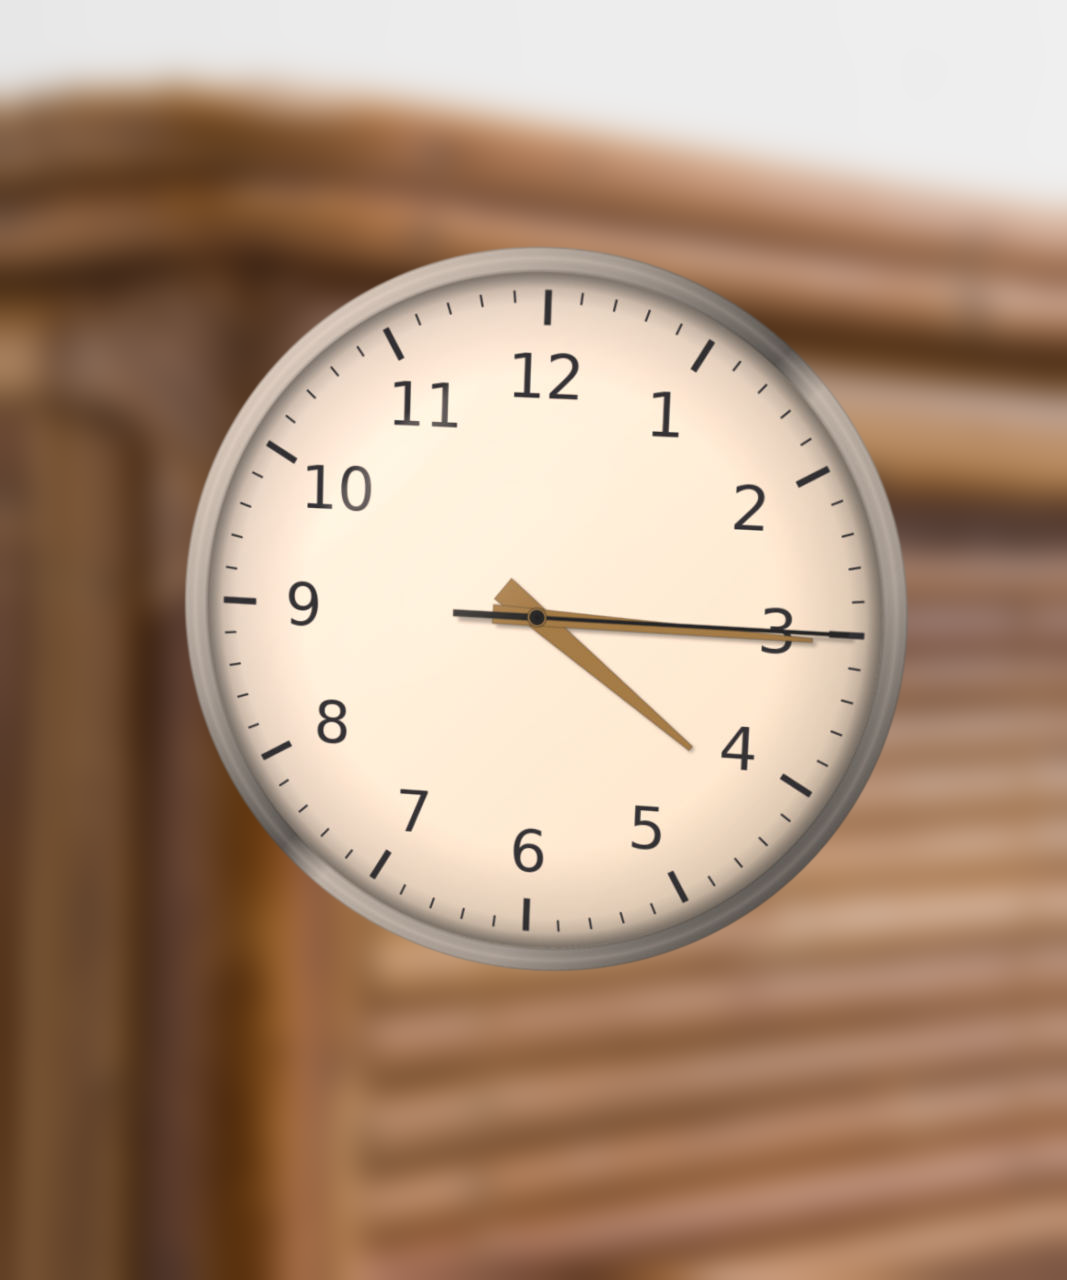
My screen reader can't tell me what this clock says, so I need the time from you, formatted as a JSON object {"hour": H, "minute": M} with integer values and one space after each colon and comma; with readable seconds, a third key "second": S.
{"hour": 4, "minute": 15, "second": 15}
